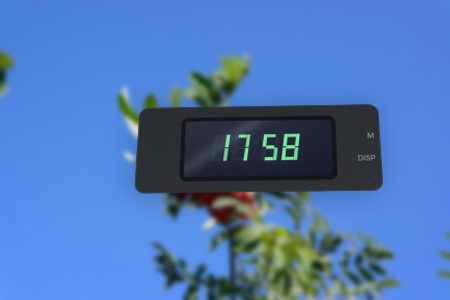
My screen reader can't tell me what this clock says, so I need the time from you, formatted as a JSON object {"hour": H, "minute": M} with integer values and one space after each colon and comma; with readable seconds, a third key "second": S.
{"hour": 17, "minute": 58}
